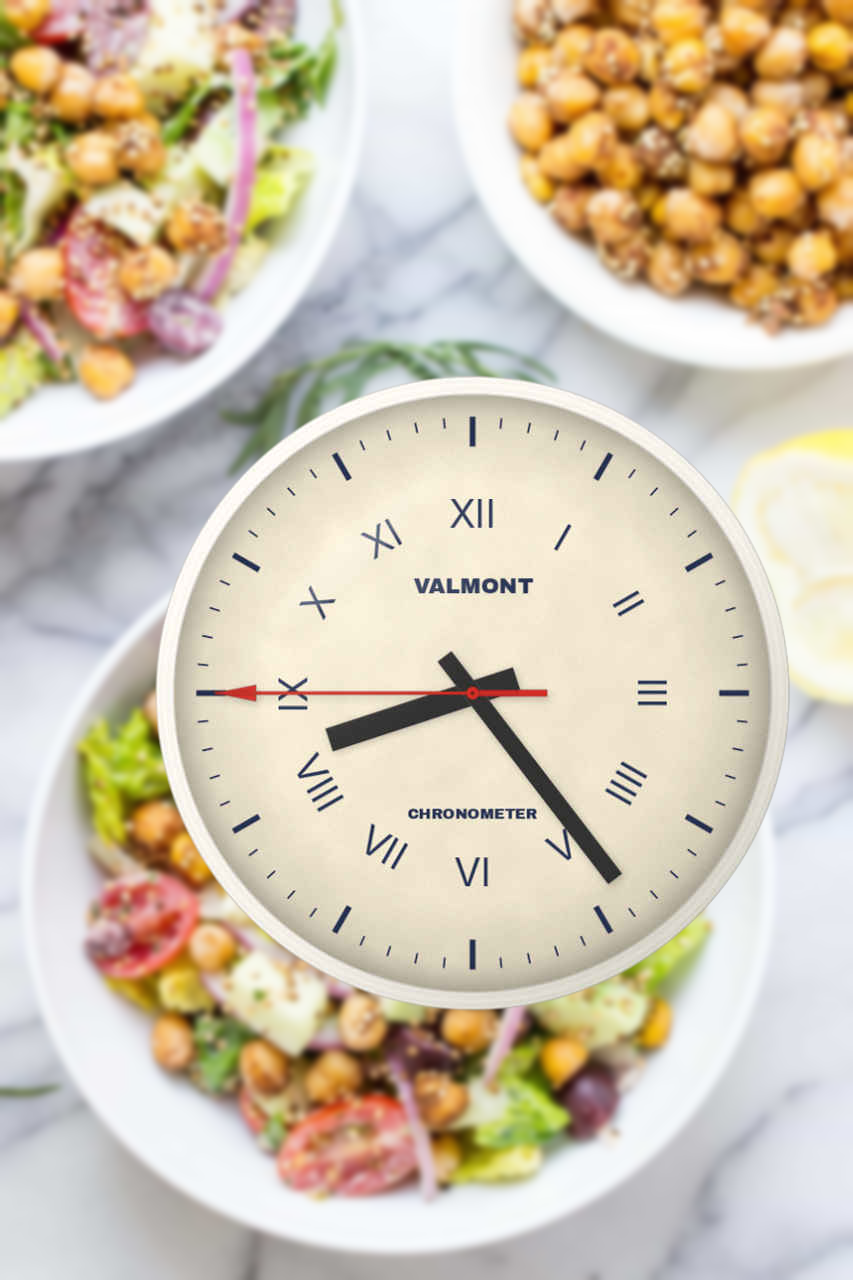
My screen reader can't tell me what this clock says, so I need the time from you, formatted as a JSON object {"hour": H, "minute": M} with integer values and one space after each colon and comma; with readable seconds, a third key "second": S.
{"hour": 8, "minute": 23, "second": 45}
